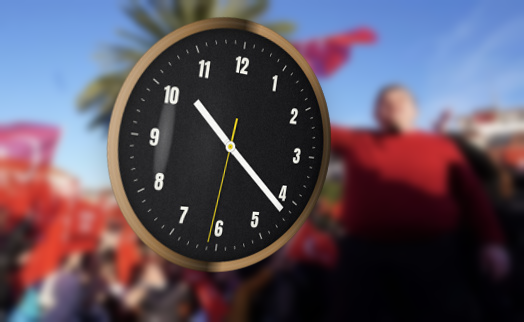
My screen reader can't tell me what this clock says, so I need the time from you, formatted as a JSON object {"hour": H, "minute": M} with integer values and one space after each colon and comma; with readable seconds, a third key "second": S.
{"hour": 10, "minute": 21, "second": 31}
